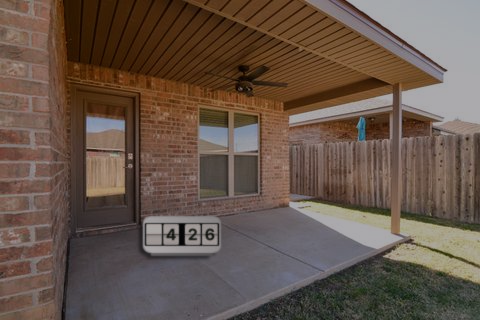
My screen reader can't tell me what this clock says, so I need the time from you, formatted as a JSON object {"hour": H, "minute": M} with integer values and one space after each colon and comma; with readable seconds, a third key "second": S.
{"hour": 4, "minute": 26}
